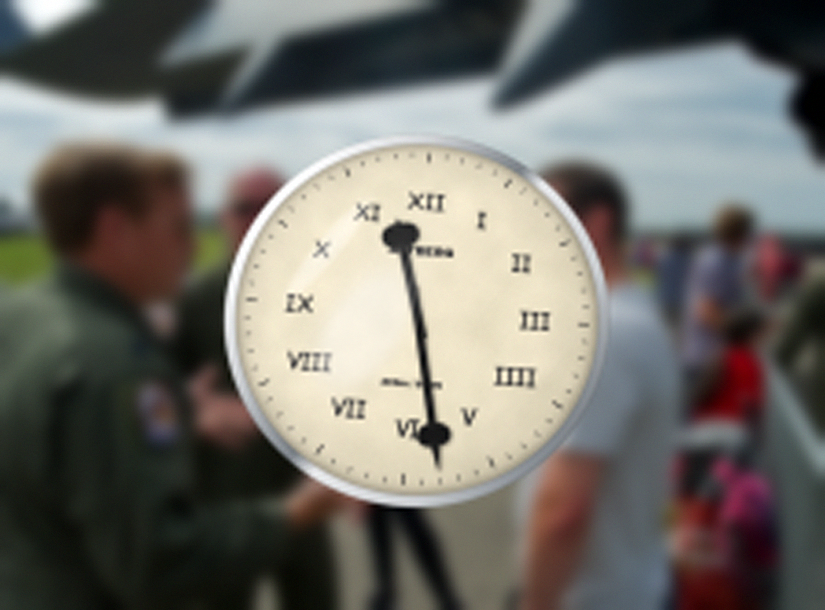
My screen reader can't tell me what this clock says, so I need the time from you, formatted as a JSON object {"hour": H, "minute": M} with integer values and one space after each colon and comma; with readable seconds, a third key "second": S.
{"hour": 11, "minute": 28}
